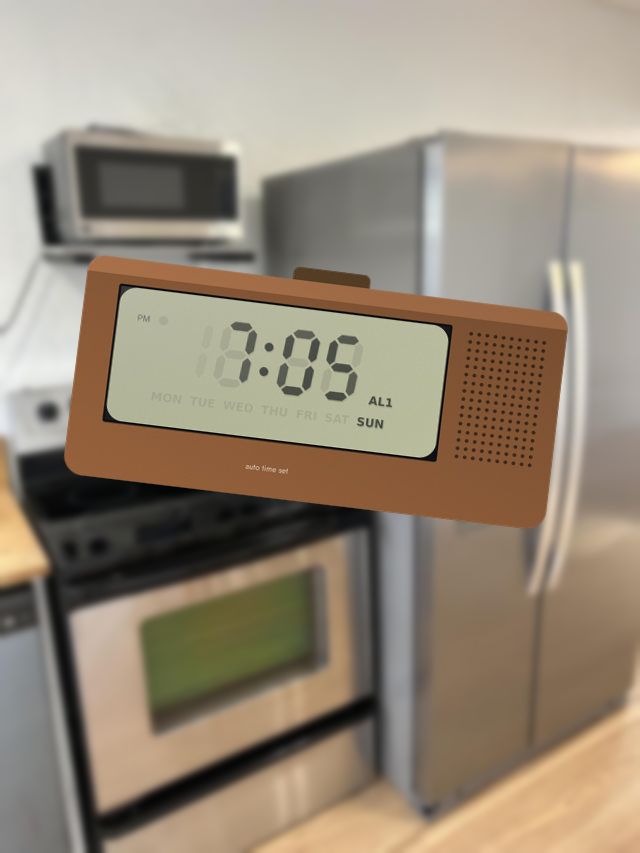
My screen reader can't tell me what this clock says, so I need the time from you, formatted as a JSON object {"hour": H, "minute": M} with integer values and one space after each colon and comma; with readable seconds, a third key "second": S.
{"hour": 7, "minute": 5}
